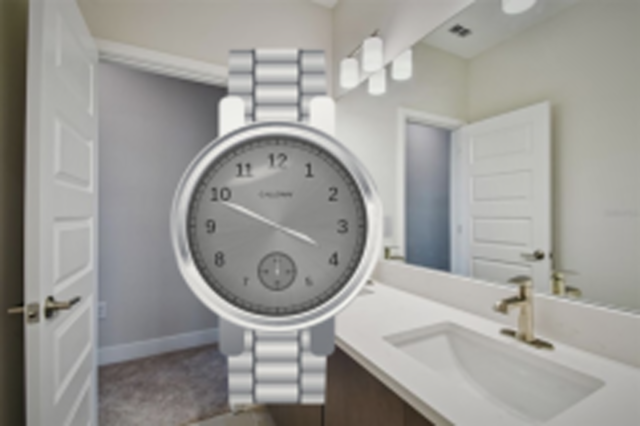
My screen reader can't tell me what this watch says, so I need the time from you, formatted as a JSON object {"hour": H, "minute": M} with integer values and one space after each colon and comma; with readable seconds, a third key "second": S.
{"hour": 3, "minute": 49}
